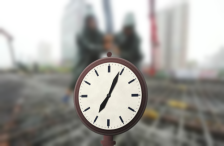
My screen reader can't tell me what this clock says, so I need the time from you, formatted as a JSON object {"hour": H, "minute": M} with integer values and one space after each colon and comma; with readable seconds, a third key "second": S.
{"hour": 7, "minute": 4}
